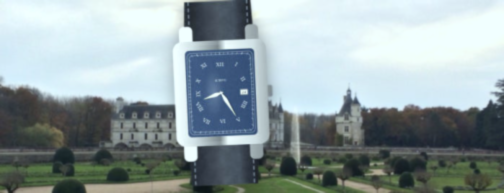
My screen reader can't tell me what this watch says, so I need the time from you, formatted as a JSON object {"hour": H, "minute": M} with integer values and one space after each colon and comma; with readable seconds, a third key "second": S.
{"hour": 8, "minute": 25}
